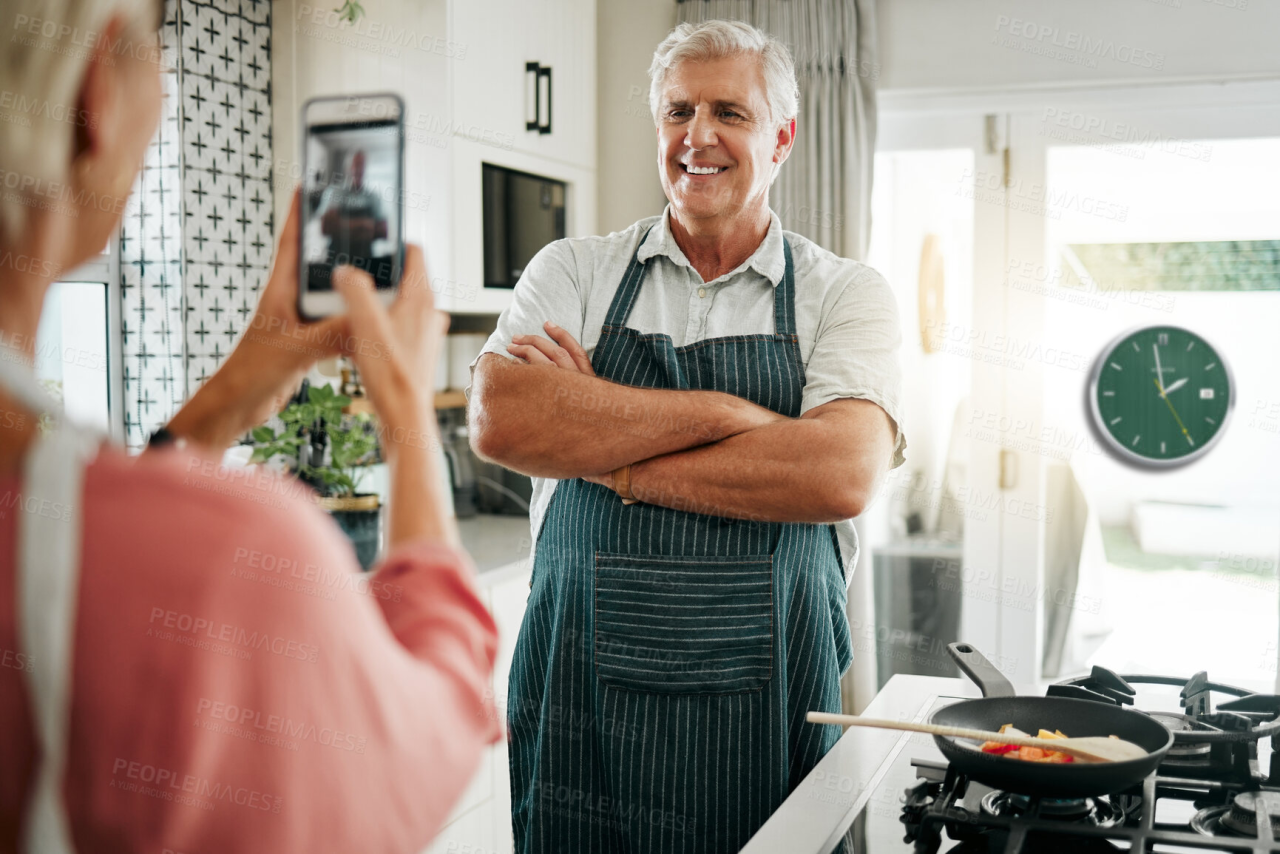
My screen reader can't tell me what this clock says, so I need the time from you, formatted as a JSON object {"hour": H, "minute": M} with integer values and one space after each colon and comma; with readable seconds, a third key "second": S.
{"hour": 1, "minute": 58, "second": 25}
